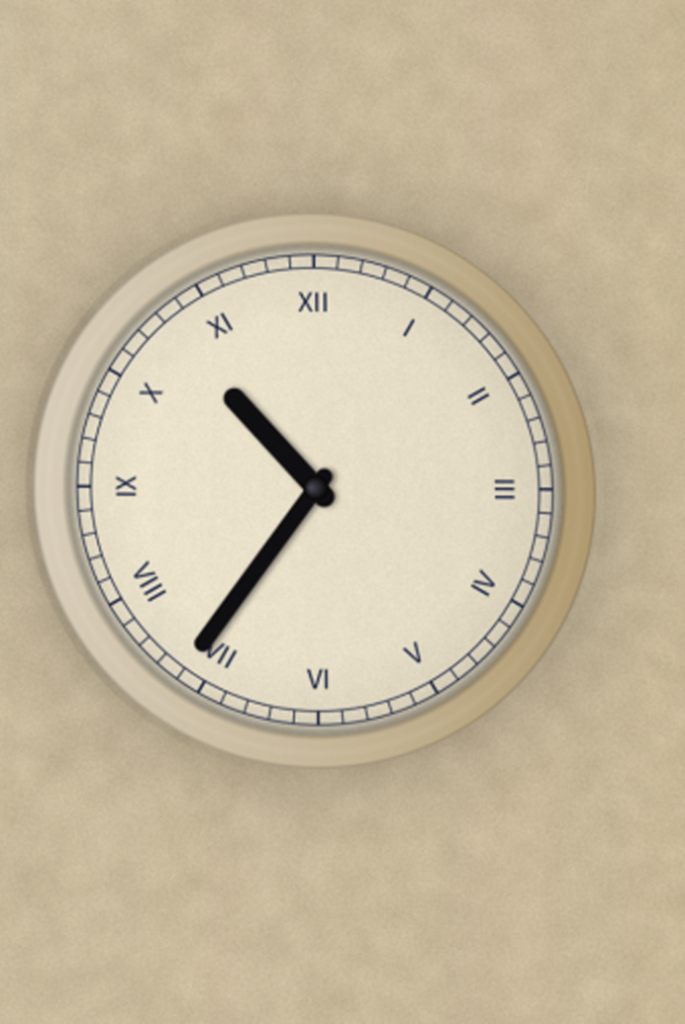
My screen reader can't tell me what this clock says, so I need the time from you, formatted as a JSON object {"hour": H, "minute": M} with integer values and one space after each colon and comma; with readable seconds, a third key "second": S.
{"hour": 10, "minute": 36}
